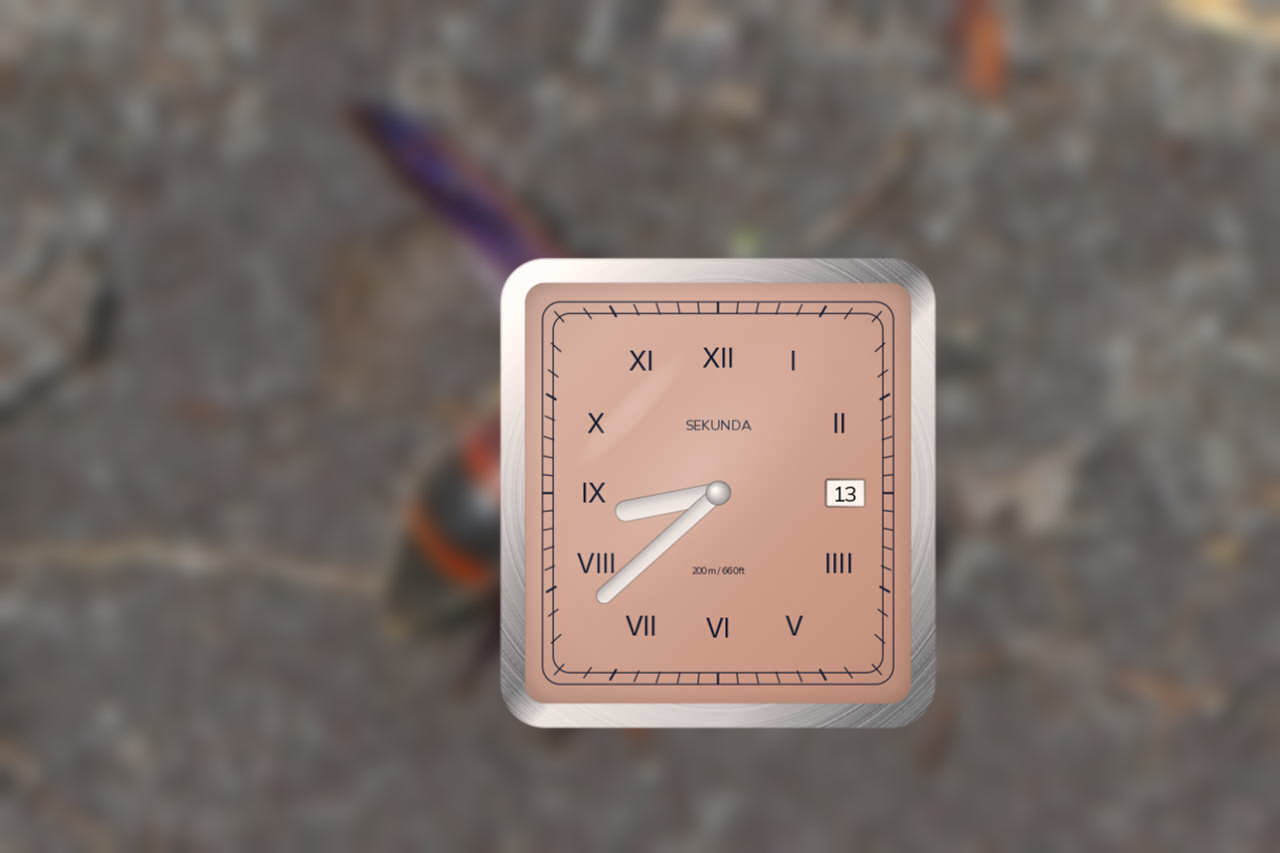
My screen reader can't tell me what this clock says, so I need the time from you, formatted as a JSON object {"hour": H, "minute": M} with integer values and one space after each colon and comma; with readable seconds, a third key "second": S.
{"hour": 8, "minute": 38}
